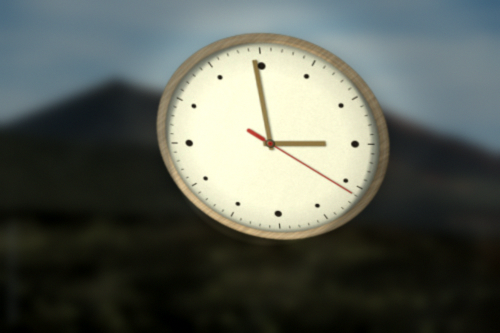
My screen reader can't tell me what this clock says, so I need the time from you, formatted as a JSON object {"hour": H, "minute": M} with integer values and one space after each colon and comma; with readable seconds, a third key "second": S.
{"hour": 2, "minute": 59, "second": 21}
